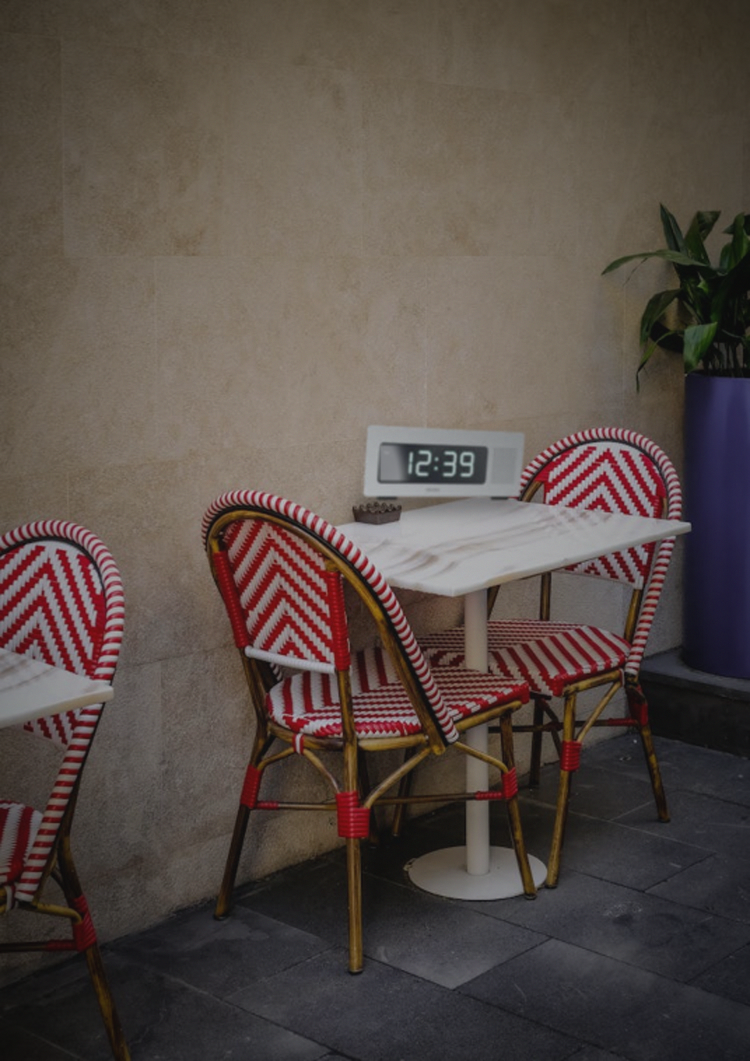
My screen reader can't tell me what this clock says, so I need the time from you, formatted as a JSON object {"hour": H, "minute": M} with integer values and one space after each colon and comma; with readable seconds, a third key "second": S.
{"hour": 12, "minute": 39}
